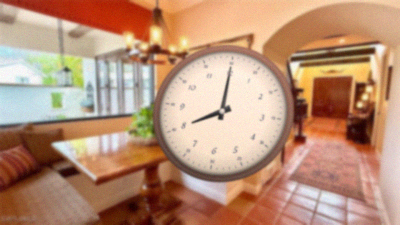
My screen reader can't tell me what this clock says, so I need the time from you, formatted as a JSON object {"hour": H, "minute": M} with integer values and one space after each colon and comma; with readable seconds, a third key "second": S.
{"hour": 8, "minute": 0}
